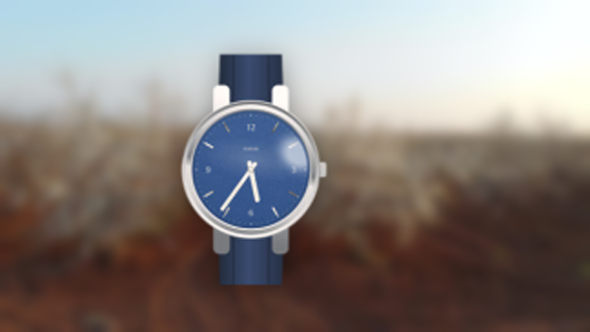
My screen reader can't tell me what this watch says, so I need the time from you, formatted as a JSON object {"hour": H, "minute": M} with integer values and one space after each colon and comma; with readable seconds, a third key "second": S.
{"hour": 5, "minute": 36}
